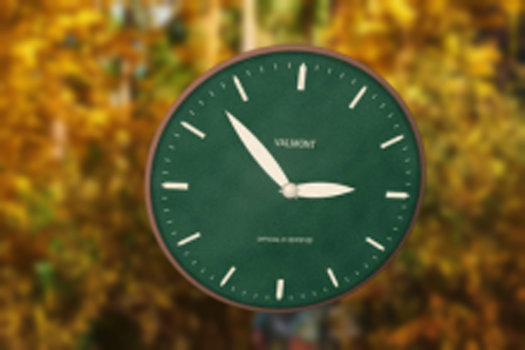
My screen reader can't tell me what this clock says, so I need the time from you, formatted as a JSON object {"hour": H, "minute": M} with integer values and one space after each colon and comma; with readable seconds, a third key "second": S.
{"hour": 2, "minute": 53}
